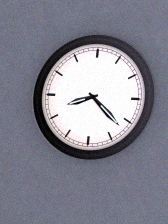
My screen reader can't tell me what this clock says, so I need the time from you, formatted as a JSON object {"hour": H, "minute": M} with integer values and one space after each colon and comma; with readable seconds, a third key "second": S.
{"hour": 8, "minute": 22}
